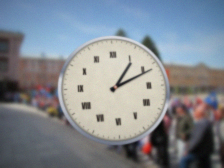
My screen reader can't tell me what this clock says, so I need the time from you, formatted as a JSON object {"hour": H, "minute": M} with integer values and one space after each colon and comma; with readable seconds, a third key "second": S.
{"hour": 1, "minute": 11}
